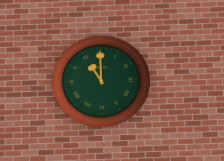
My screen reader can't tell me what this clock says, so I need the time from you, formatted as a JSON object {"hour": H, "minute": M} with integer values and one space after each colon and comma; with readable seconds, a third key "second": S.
{"hour": 11, "minute": 0}
